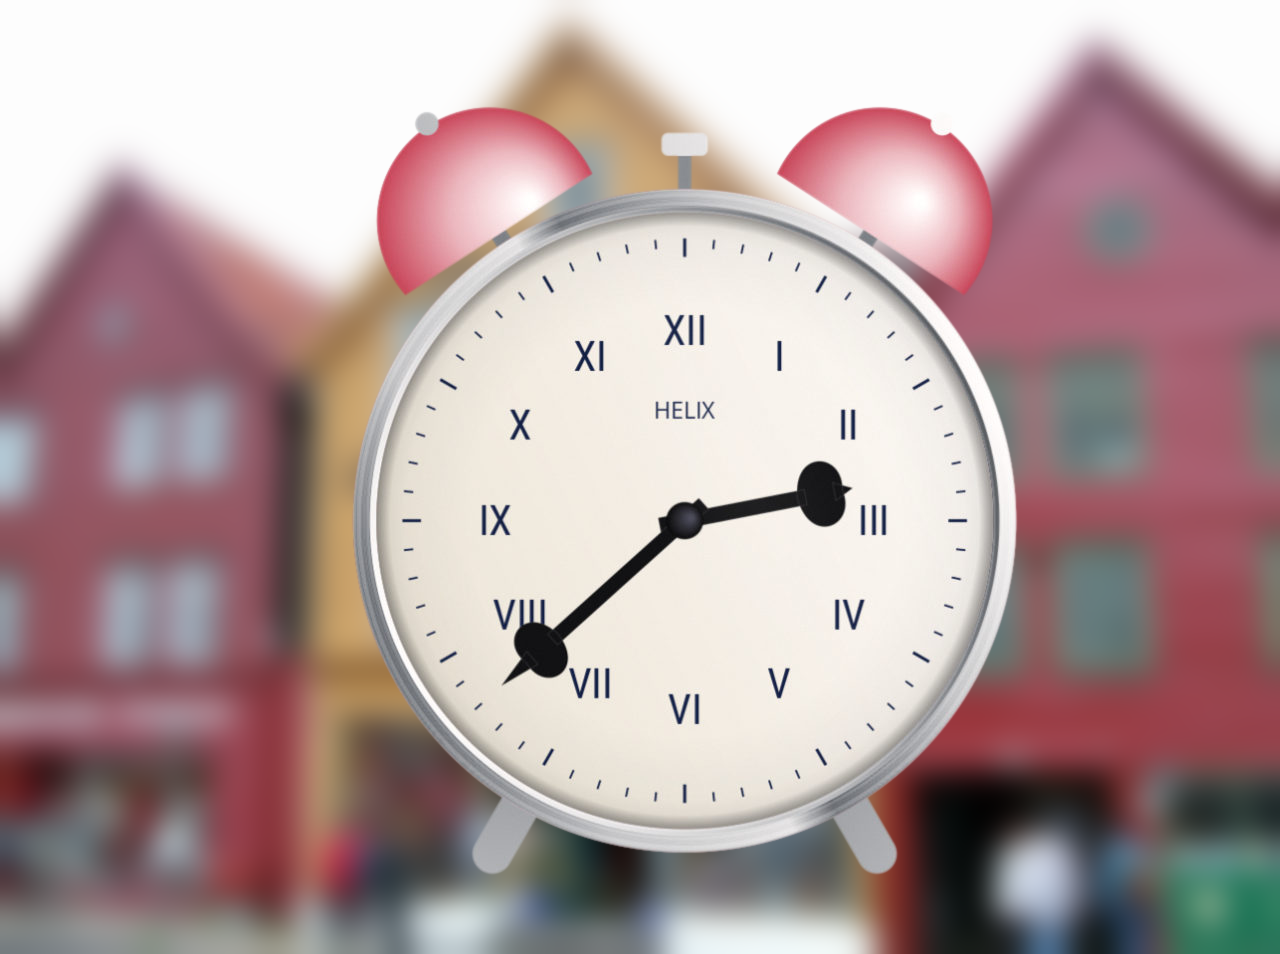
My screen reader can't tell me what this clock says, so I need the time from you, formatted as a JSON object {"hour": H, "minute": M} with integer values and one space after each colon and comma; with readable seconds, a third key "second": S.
{"hour": 2, "minute": 38}
